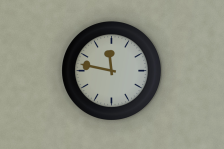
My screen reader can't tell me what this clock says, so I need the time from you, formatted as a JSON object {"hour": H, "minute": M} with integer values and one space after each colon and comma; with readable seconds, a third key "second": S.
{"hour": 11, "minute": 47}
